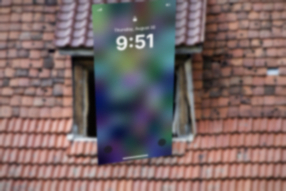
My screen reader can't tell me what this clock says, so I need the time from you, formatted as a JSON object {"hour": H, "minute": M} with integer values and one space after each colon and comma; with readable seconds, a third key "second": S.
{"hour": 9, "minute": 51}
